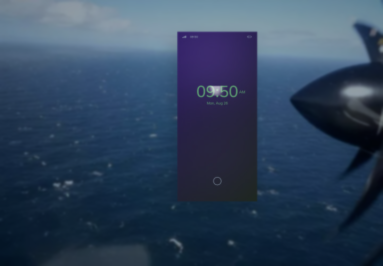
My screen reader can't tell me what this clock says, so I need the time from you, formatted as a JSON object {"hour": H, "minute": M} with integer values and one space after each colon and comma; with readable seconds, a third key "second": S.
{"hour": 9, "minute": 50}
